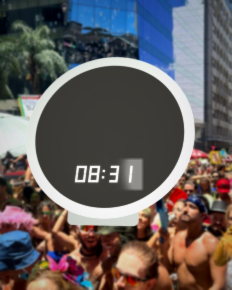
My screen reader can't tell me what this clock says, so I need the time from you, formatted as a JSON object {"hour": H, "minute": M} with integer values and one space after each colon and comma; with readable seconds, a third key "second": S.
{"hour": 8, "minute": 31}
